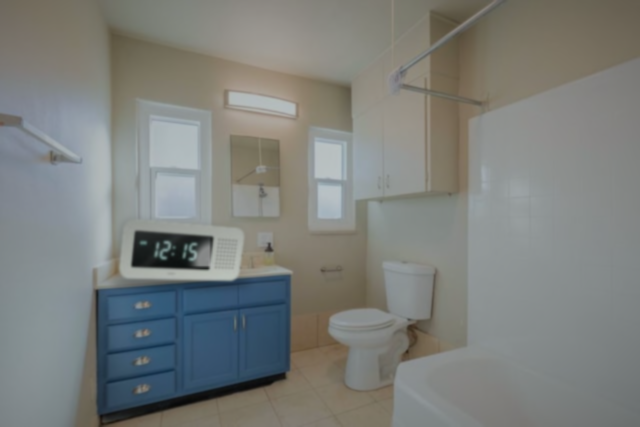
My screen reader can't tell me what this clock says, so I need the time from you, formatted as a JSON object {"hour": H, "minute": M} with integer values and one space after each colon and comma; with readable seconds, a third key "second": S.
{"hour": 12, "minute": 15}
